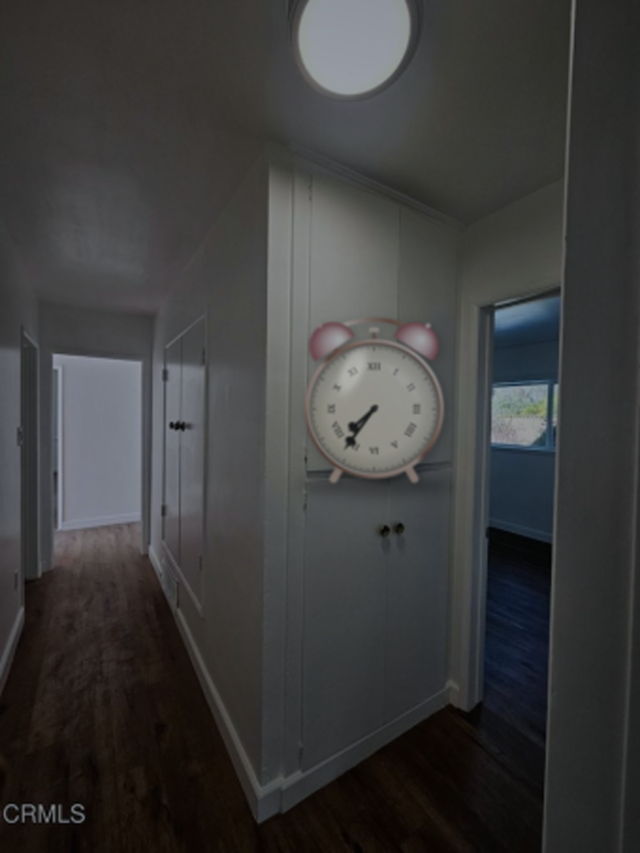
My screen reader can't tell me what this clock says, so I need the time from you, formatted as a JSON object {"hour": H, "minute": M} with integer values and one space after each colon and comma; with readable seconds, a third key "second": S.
{"hour": 7, "minute": 36}
